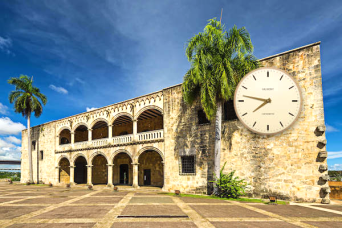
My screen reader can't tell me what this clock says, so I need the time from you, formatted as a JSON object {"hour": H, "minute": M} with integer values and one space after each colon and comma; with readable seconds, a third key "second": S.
{"hour": 7, "minute": 47}
